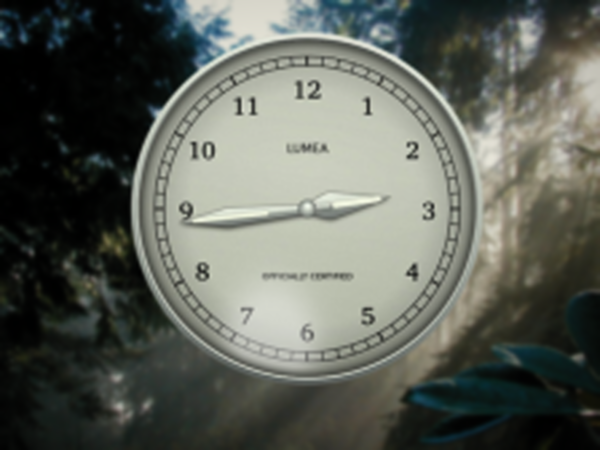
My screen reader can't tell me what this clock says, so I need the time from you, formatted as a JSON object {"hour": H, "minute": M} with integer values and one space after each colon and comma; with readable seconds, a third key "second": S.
{"hour": 2, "minute": 44}
